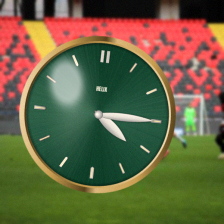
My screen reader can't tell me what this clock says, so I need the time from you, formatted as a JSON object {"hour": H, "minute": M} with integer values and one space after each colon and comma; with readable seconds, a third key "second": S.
{"hour": 4, "minute": 15}
